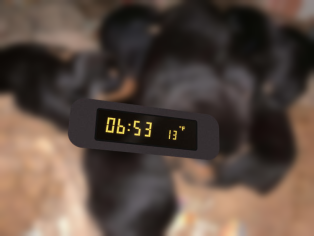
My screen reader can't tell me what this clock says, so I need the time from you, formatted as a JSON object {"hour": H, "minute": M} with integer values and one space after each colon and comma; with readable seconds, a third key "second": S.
{"hour": 6, "minute": 53}
